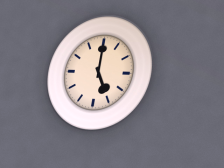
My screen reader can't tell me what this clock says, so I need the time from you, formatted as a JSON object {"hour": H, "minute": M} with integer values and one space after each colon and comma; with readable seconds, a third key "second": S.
{"hour": 5, "minute": 0}
